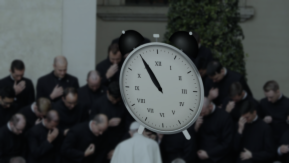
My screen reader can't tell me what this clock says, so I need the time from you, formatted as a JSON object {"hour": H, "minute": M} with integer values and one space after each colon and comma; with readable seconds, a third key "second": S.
{"hour": 10, "minute": 55}
